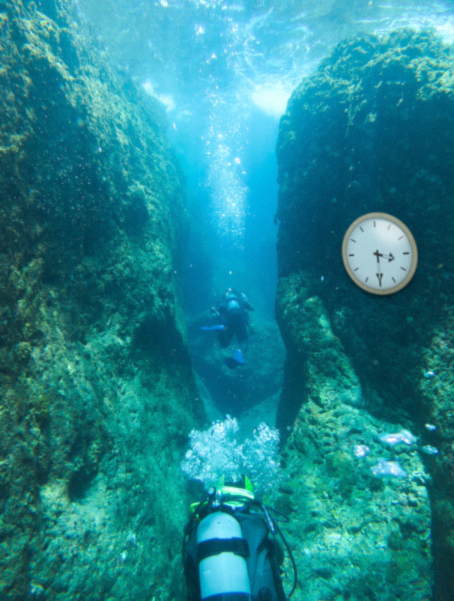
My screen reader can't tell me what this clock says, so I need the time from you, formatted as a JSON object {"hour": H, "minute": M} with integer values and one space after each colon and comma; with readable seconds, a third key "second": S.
{"hour": 3, "minute": 30}
